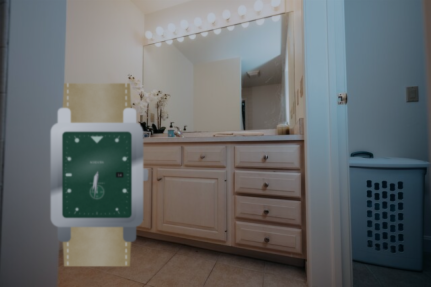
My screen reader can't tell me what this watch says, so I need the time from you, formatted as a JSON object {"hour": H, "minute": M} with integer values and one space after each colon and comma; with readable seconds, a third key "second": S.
{"hour": 6, "minute": 31}
